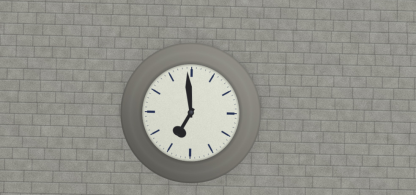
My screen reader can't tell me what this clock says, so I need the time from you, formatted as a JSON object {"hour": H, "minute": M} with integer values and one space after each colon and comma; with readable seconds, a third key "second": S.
{"hour": 6, "minute": 59}
